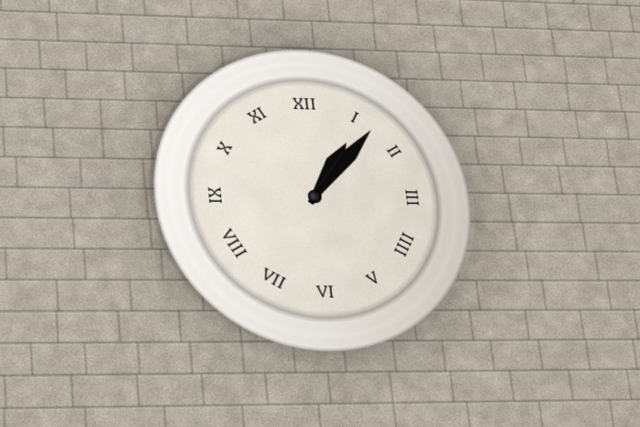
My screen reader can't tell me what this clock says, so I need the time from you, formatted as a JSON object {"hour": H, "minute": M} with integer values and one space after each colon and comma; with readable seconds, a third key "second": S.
{"hour": 1, "minute": 7}
